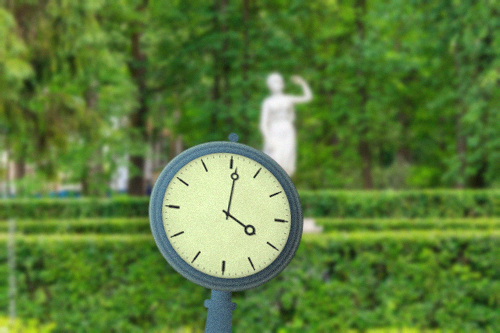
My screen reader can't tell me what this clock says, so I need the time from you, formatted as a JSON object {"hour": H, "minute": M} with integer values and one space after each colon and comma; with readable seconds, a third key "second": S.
{"hour": 4, "minute": 1}
